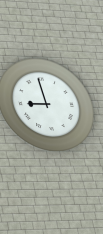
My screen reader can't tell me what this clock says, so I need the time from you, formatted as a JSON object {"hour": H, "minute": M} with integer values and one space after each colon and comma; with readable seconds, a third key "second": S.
{"hour": 8, "minute": 59}
